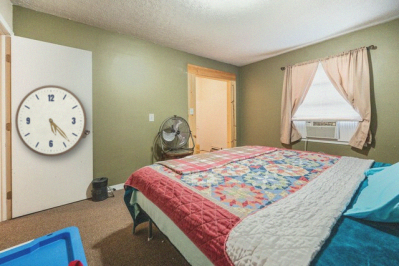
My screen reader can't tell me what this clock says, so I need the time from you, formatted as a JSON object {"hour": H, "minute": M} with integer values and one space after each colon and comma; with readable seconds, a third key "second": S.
{"hour": 5, "minute": 23}
